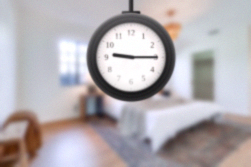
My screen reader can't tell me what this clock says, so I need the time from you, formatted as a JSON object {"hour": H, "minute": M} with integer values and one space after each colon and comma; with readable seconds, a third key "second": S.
{"hour": 9, "minute": 15}
